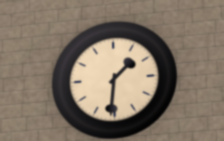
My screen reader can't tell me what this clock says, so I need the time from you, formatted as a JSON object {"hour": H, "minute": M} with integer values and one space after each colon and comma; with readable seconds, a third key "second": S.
{"hour": 1, "minute": 31}
